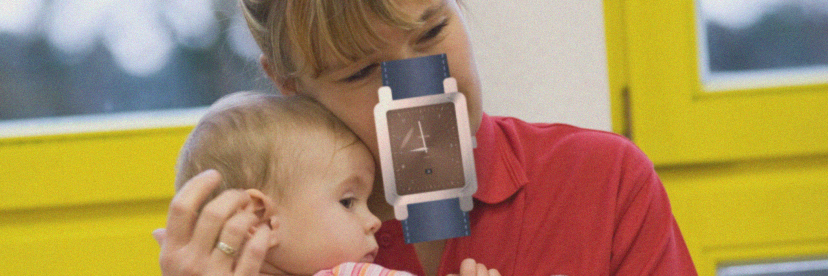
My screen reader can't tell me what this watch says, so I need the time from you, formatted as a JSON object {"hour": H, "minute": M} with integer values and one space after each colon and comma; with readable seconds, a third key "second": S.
{"hour": 8, "minute": 59}
